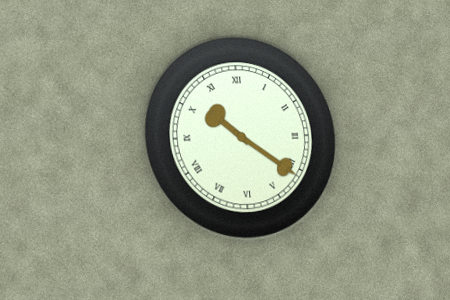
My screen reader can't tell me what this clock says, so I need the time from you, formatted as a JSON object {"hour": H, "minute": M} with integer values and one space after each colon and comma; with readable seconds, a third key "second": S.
{"hour": 10, "minute": 21}
